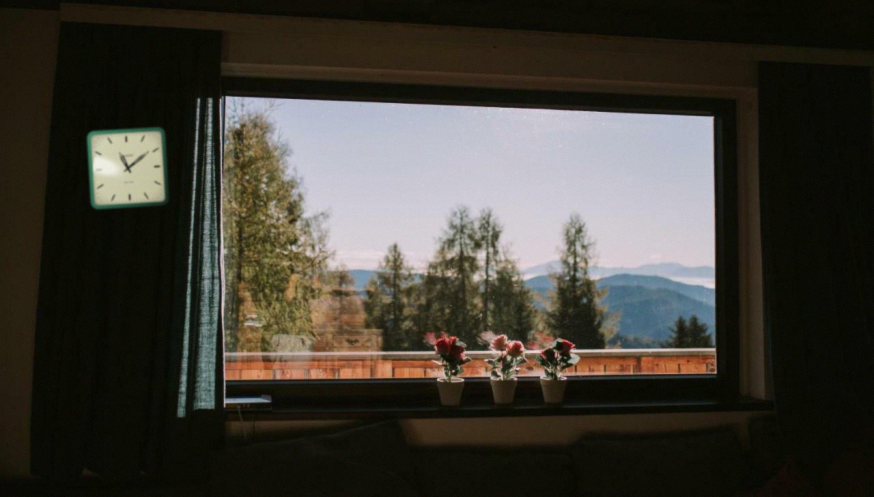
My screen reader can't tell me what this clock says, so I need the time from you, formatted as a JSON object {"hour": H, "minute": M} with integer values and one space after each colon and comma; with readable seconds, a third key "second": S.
{"hour": 11, "minute": 9}
